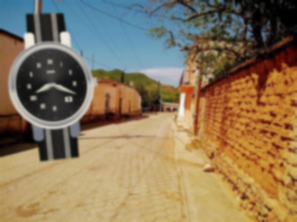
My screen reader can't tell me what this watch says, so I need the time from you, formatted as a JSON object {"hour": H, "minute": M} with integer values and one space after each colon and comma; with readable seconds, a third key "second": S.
{"hour": 8, "minute": 19}
